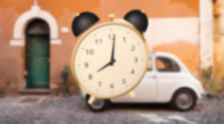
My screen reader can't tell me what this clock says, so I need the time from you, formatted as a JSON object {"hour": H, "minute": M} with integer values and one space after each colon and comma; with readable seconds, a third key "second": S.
{"hour": 8, "minute": 1}
